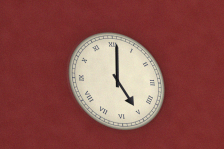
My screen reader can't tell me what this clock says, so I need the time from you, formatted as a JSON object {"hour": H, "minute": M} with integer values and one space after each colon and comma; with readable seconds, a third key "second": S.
{"hour": 5, "minute": 1}
